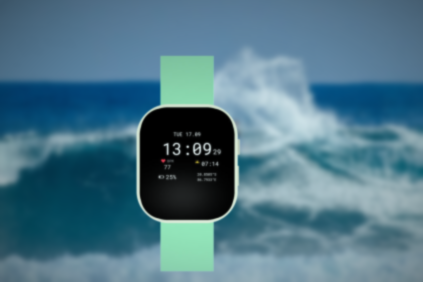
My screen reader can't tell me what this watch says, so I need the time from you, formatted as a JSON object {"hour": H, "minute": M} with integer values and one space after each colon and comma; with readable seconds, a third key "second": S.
{"hour": 13, "minute": 9}
